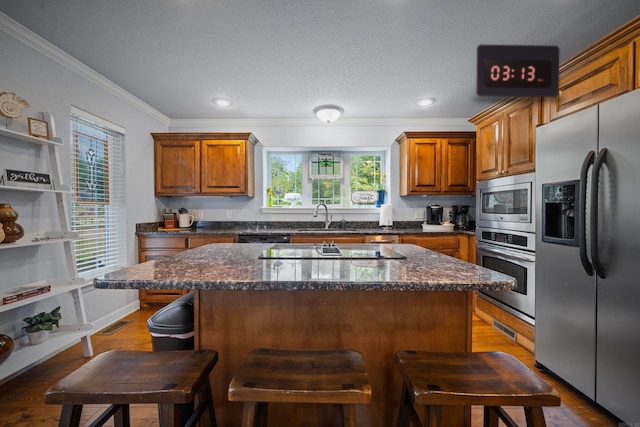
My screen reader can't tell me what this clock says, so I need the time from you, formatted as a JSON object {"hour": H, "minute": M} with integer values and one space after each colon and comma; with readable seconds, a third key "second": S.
{"hour": 3, "minute": 13}
